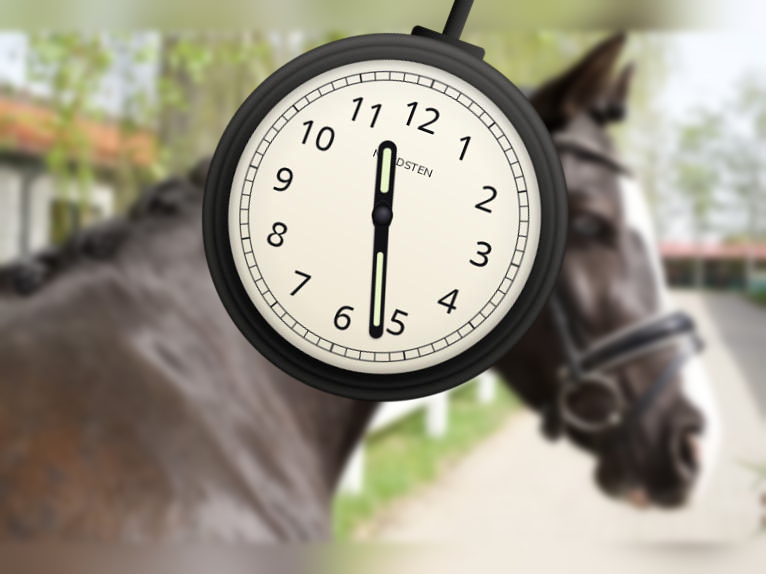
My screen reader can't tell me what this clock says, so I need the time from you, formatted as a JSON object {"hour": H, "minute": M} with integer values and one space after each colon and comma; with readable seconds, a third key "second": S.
{"hour": 11, "minute": 27}
